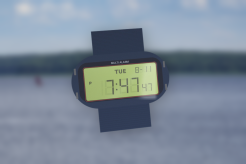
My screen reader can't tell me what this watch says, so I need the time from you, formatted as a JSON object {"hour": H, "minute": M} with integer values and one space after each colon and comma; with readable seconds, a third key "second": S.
{"hour": 7, "minute": 47, "second": 47}
